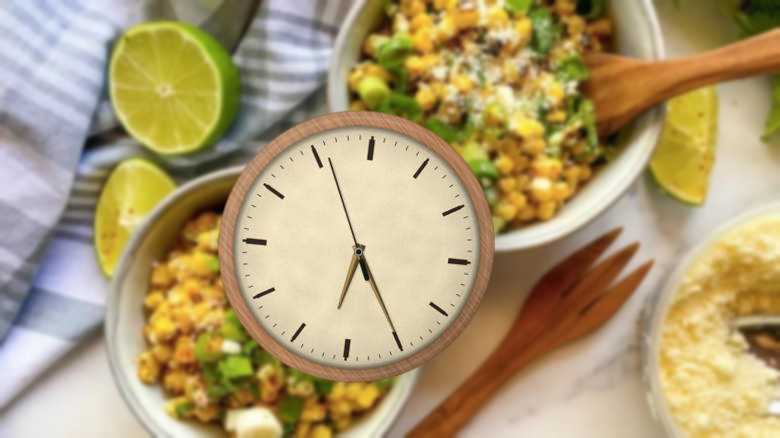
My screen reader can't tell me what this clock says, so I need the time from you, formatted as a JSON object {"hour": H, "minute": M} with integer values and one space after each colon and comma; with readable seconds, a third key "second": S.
{"hour": 6, "minute": 24, "second": 56}
